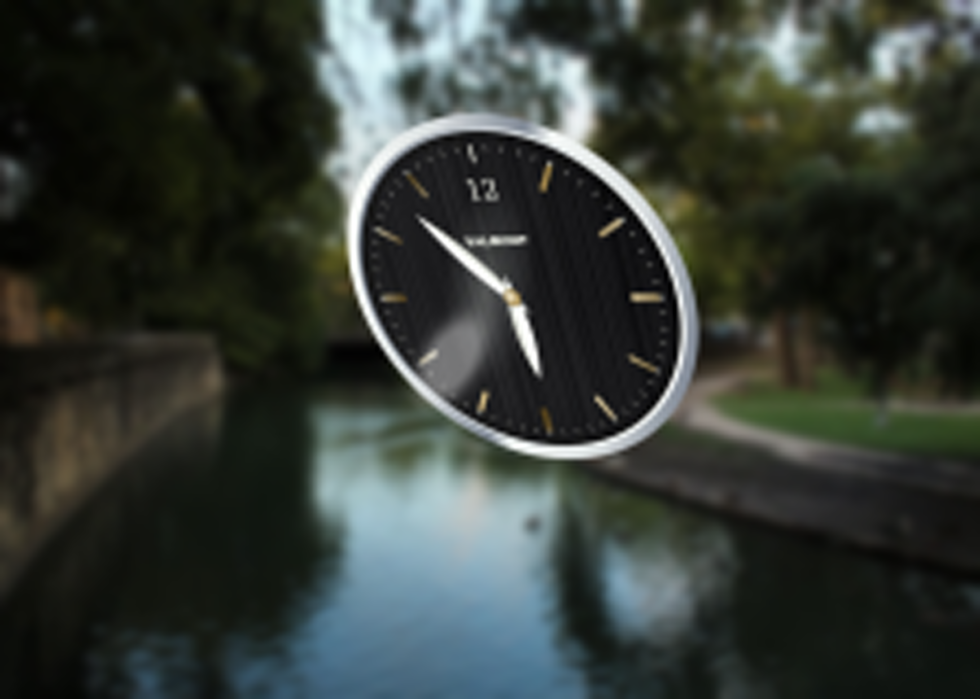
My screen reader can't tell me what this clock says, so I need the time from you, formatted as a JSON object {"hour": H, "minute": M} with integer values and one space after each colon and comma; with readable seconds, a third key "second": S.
{"hour": 5, "minute": 53}
